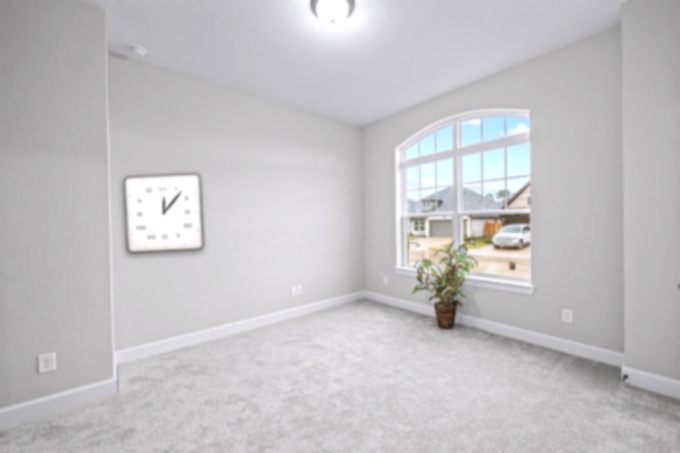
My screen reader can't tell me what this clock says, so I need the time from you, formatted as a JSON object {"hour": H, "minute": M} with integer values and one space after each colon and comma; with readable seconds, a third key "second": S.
{"hour": 12, "minute": 7}
